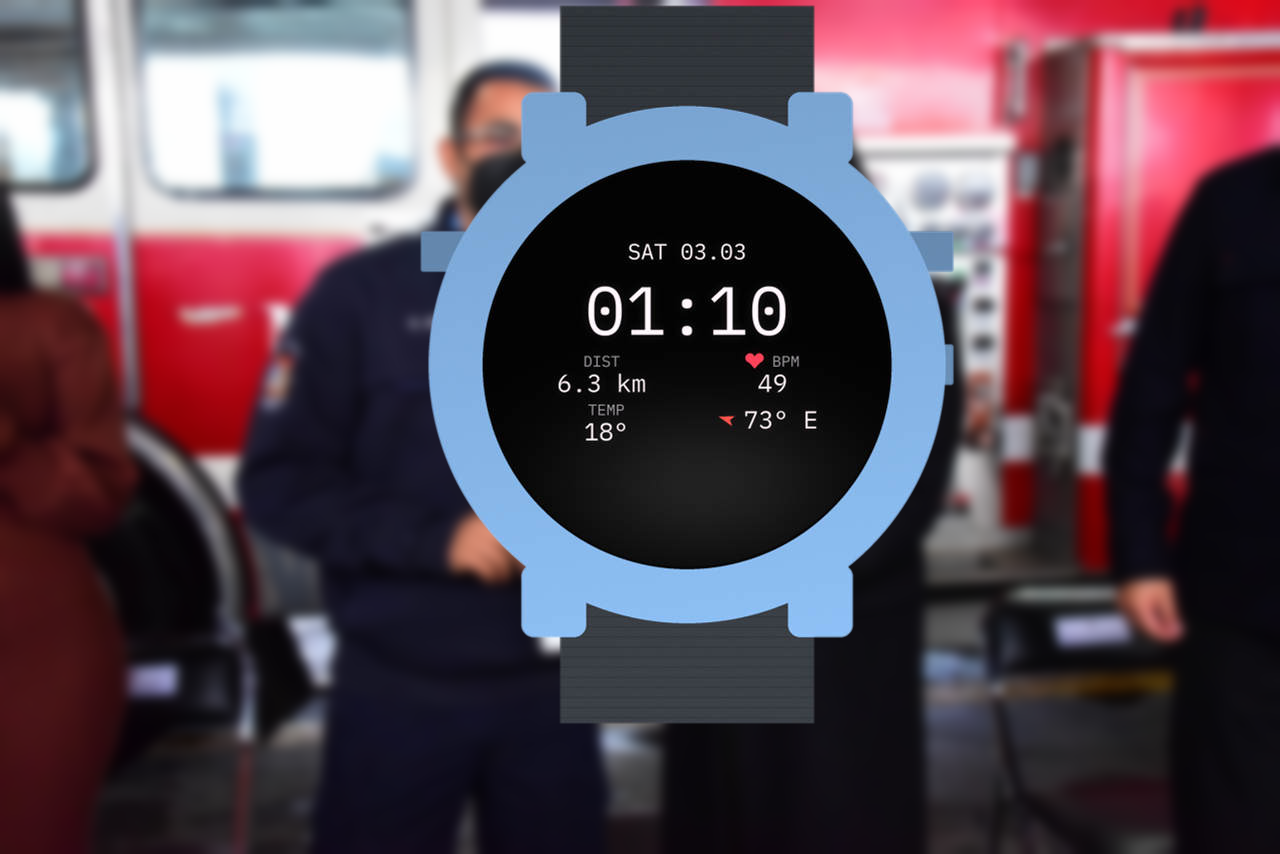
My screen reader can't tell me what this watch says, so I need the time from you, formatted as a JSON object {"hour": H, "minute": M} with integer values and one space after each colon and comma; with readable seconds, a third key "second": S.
{"hour": 1, "minute": 10}
